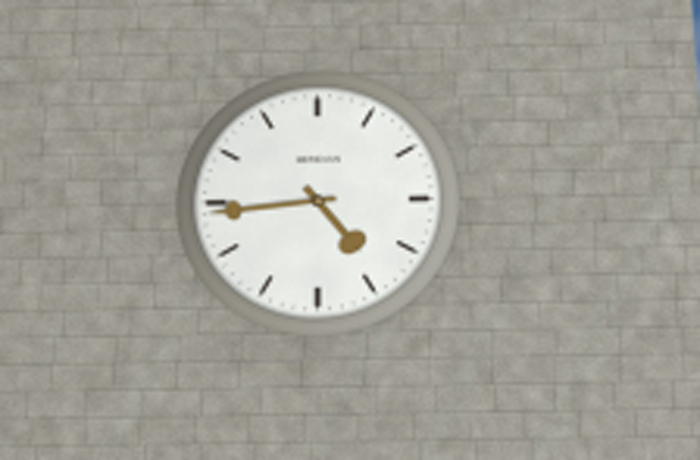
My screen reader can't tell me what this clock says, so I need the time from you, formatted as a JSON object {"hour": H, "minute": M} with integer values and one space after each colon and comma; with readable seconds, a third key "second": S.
{"hour": 4, "minute": 44}
